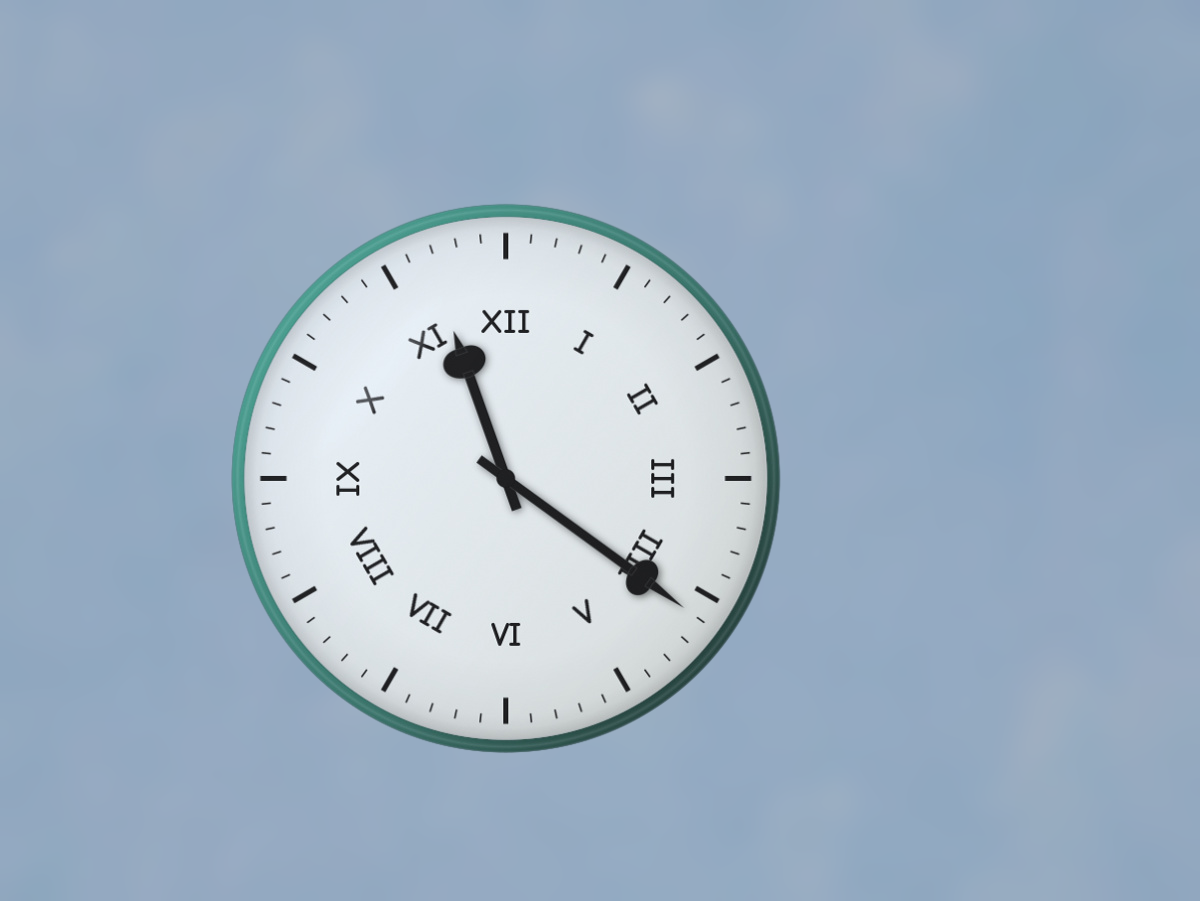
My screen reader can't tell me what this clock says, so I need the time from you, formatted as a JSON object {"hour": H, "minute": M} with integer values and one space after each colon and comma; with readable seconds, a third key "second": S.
{"hour": 11, "minute": 21}
